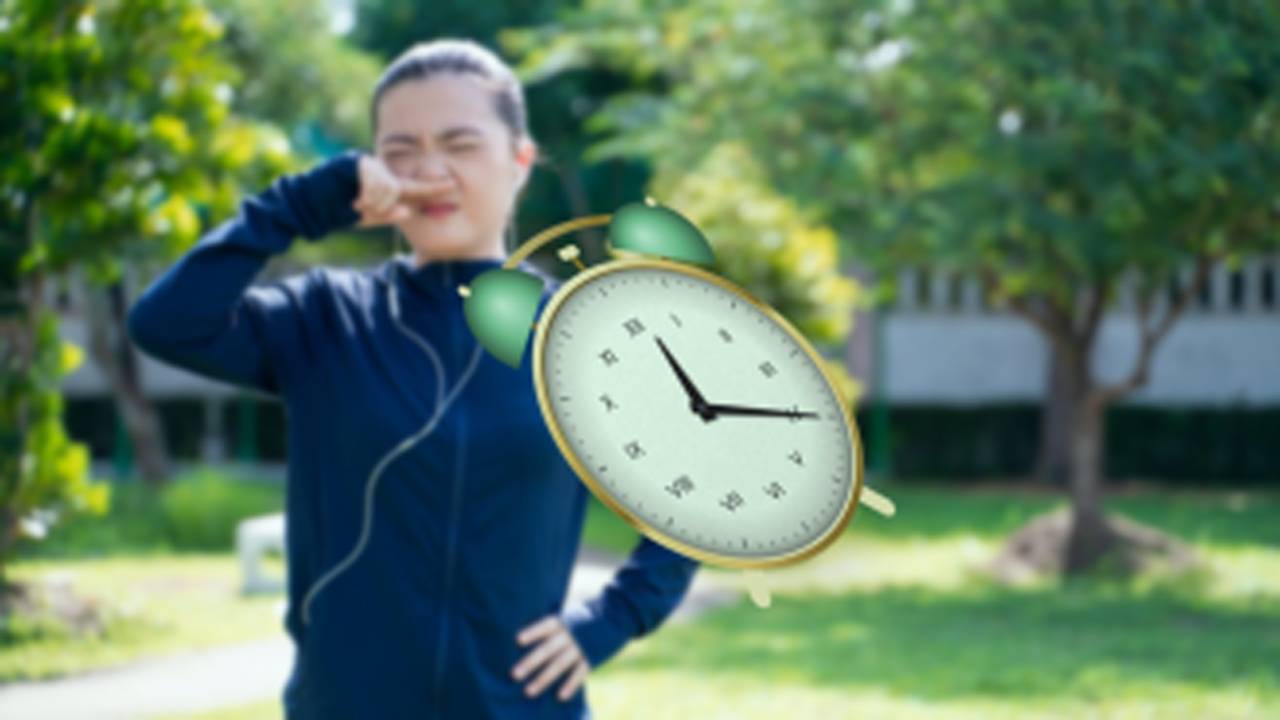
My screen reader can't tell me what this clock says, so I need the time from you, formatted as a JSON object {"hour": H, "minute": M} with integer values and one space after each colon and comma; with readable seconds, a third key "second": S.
{"hour": 12, "minute": 20}
